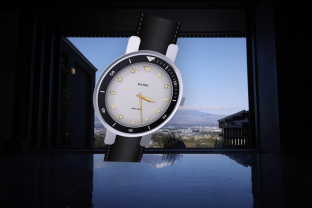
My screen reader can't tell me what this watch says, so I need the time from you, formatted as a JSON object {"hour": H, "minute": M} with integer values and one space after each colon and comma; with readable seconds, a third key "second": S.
{"hour": 3, "minute": 27}
